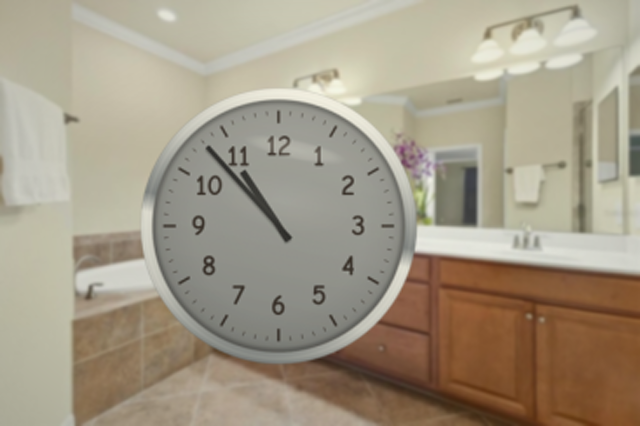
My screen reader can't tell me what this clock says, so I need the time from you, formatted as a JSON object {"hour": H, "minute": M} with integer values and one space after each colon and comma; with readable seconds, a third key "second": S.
{"hour": 10, "minute": 53}
